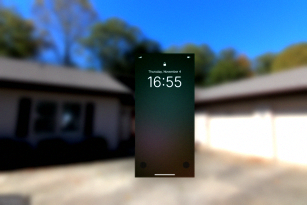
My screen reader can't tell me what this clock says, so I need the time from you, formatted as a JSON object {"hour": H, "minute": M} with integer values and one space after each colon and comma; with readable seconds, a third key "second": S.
{"hour": 16, "minute": 55}
